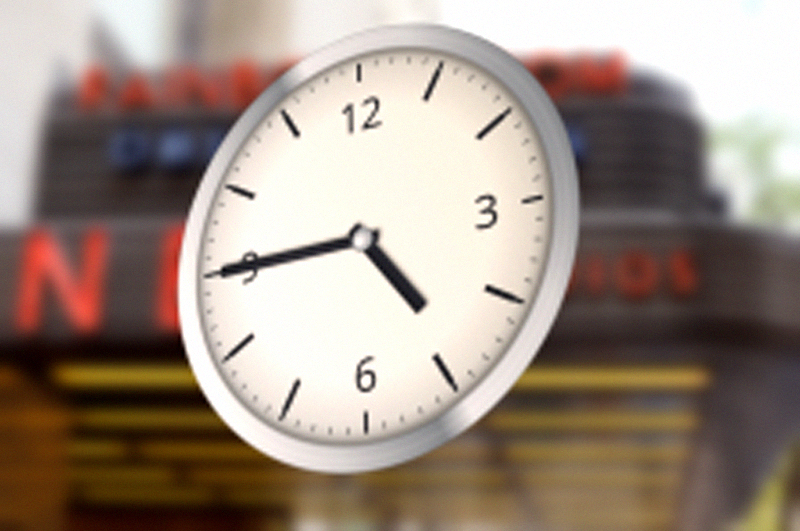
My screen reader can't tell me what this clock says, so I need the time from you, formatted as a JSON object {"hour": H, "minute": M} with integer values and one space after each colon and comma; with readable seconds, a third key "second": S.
{"hour": 4, "minute": 45}
